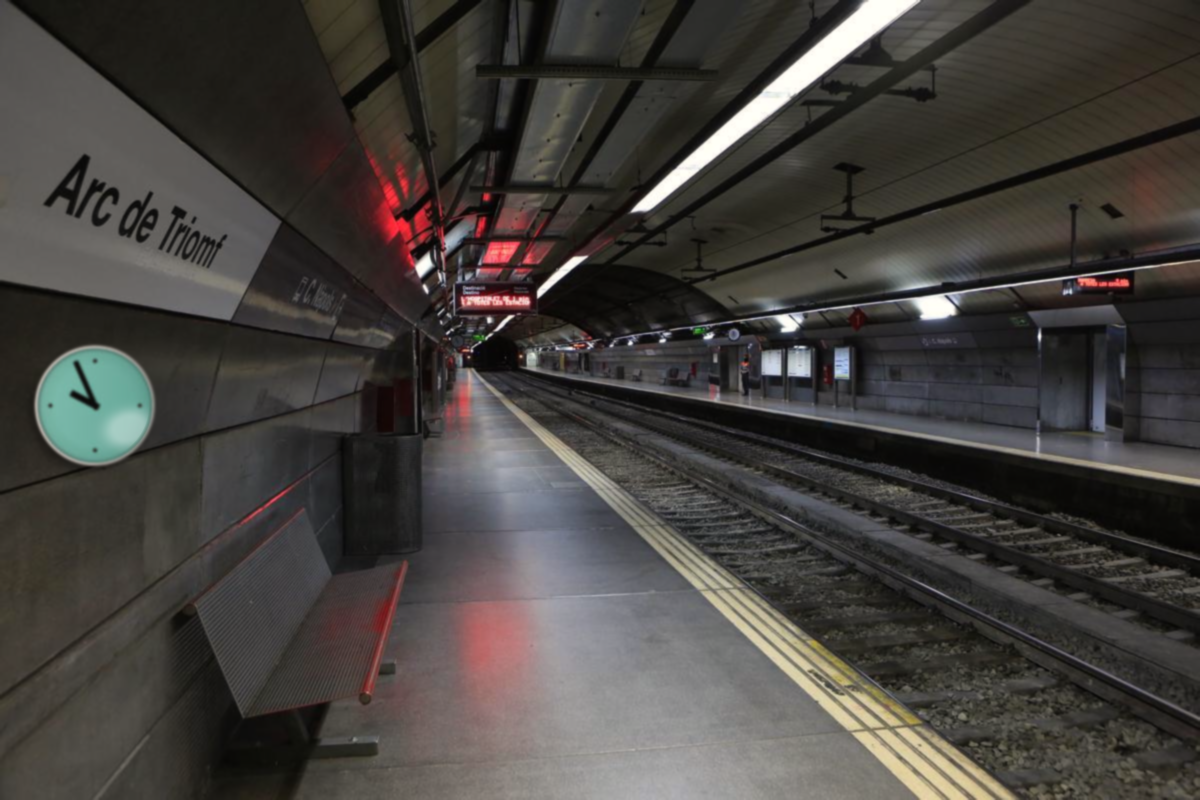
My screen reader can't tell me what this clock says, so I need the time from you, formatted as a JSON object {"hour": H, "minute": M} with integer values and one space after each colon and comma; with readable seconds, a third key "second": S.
{"hour": 9, "minute": 56}
